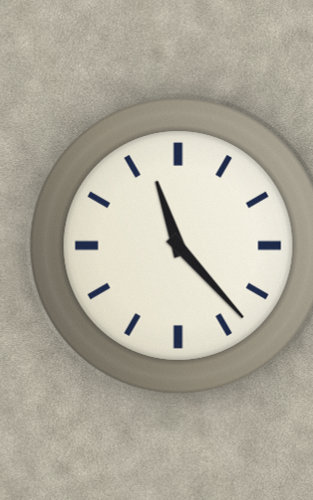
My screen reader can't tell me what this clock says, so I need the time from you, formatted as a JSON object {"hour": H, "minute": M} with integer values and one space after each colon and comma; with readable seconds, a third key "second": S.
{"hour": 11, "minute": 23}
